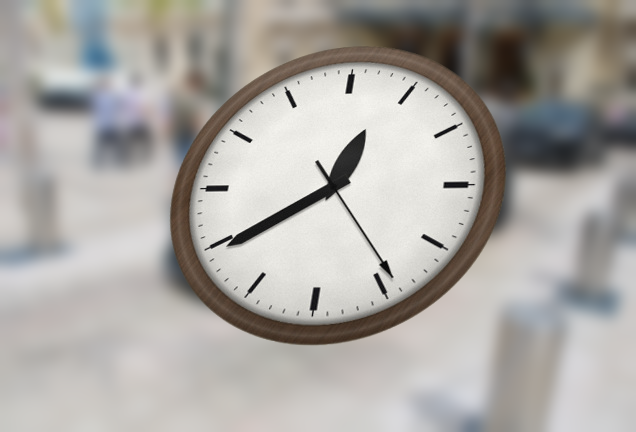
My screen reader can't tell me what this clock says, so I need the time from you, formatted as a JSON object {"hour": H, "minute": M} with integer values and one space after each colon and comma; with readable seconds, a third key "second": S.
{"hour": 12, "minute": 39, "second": 24}
